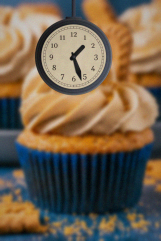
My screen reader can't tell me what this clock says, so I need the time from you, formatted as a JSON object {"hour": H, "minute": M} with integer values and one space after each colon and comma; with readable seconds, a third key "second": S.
{"hour": 1, "minute": 27}
